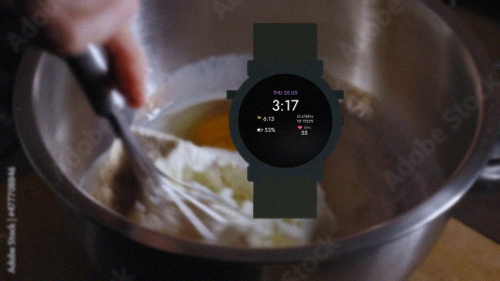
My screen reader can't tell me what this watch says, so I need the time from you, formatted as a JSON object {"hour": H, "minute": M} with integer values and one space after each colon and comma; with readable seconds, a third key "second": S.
{"hour": 3, "minute": 17}
